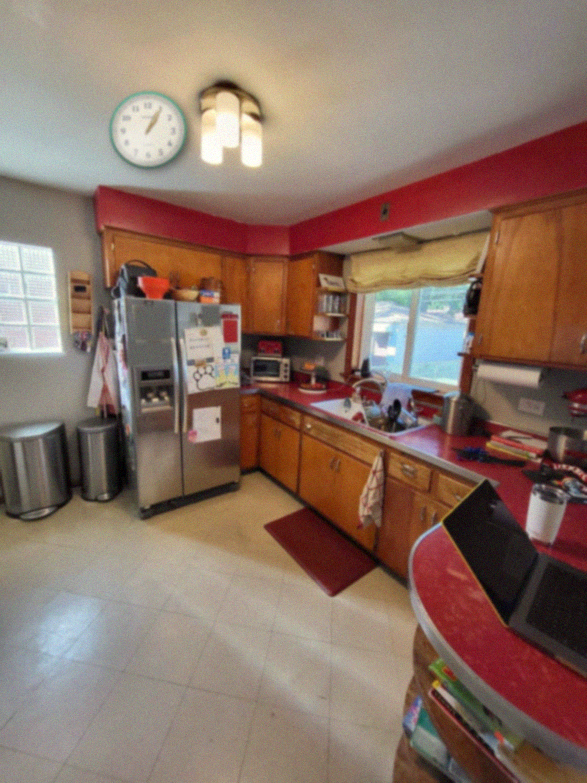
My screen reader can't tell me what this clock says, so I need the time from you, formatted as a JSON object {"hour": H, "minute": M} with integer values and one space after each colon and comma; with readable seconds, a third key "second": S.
{"hour": 1, "minute": 5}
